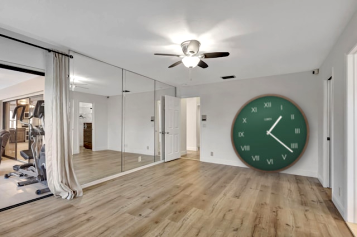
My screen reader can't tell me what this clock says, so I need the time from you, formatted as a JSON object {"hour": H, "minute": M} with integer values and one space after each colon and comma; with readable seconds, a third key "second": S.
{"hour": 1, "minute": 22}
